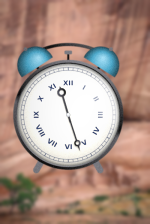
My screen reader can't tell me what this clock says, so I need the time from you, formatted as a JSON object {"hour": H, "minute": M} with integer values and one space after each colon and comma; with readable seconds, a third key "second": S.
{"hour": 11, "minute": 27}
